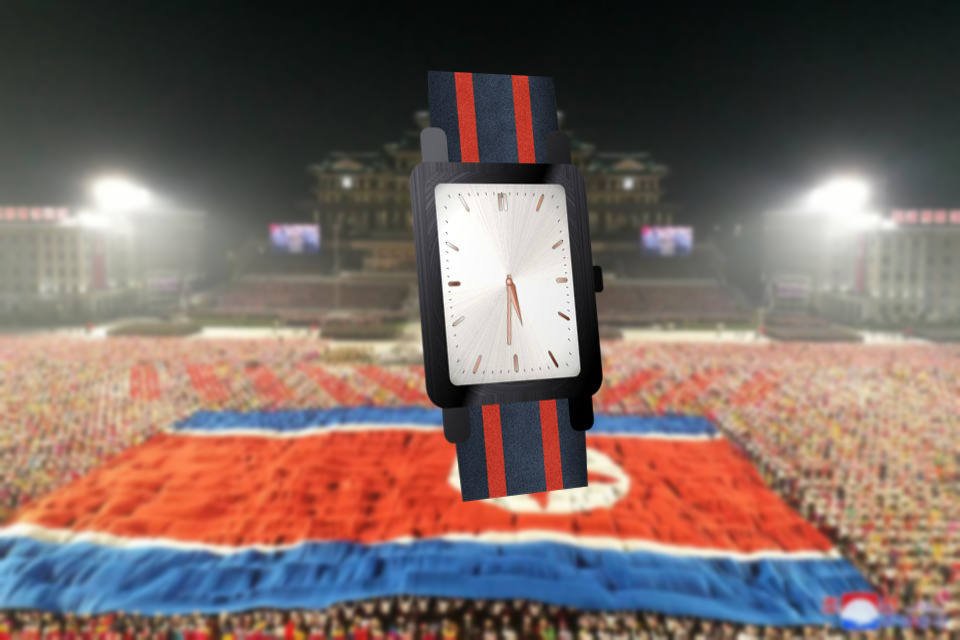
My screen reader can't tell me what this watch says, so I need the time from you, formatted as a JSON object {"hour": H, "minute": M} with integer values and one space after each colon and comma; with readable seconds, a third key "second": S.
{"hour": 5, "minute": 31}
